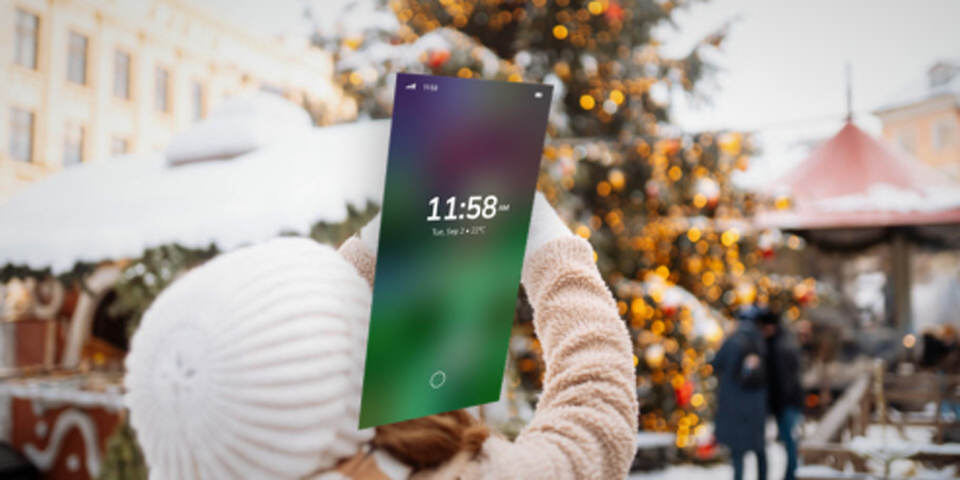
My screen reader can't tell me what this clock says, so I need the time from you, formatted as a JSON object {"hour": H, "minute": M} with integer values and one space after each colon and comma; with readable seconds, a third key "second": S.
{"hour": 11, "minute": 58}
